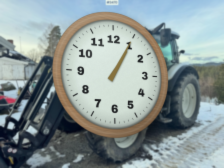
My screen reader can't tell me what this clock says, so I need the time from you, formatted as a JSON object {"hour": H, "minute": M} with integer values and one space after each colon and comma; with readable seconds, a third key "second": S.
{"hour": 1, "minute": 5}
